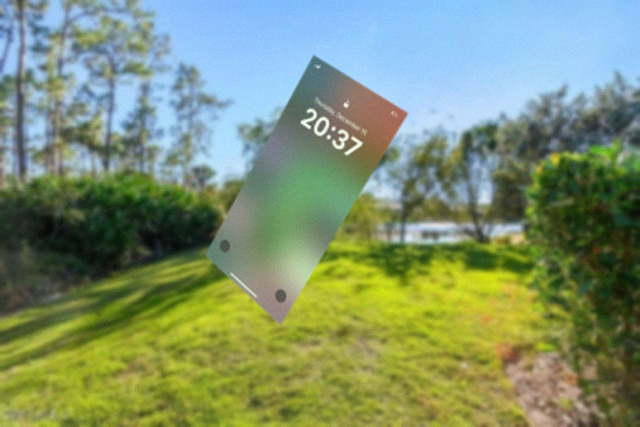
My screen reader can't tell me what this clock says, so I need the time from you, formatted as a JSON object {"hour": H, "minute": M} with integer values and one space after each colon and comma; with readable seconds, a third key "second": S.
{"hour": 20, "minute": 37}
